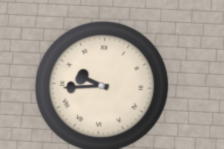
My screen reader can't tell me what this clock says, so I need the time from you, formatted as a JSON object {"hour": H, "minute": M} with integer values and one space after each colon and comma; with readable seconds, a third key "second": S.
{"hour": 9, "minute": 44}
